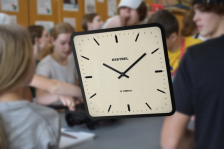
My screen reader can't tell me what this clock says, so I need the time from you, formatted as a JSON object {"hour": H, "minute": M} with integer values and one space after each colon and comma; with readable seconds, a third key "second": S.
{"hour": 10, "minute": 9}
